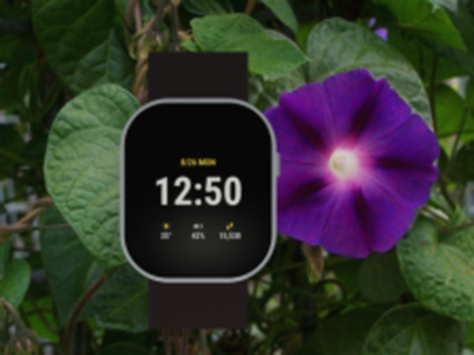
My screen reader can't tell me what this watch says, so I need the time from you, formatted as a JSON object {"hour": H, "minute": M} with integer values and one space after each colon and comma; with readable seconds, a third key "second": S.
{"hour": 12, "minute": 50}
